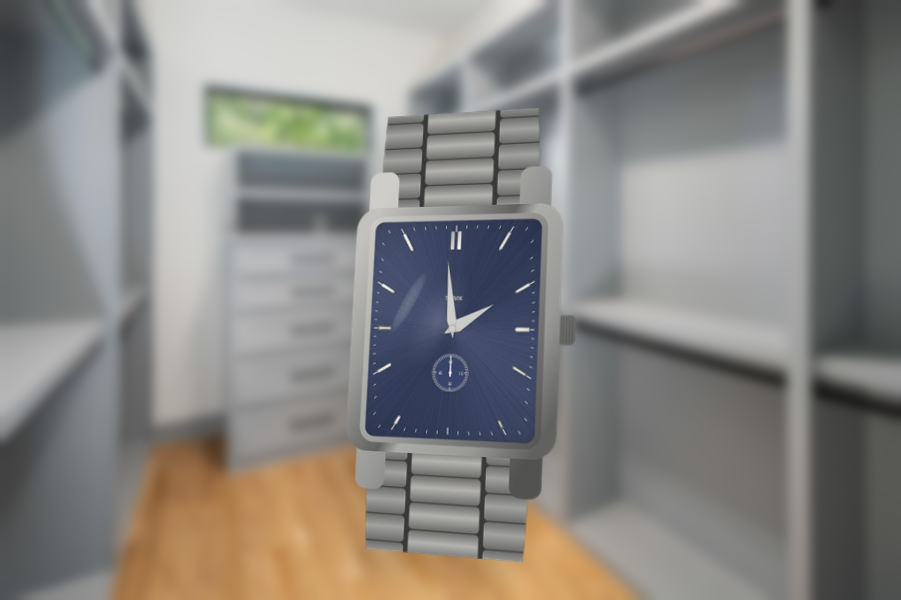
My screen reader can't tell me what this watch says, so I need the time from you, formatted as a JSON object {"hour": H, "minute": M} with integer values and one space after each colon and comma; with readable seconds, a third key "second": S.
{"hour": 1, "minute": 59}
